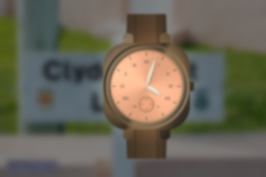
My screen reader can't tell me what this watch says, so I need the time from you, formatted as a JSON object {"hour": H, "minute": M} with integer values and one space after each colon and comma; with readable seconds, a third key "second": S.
{"hour": 4, "minute": 3}
